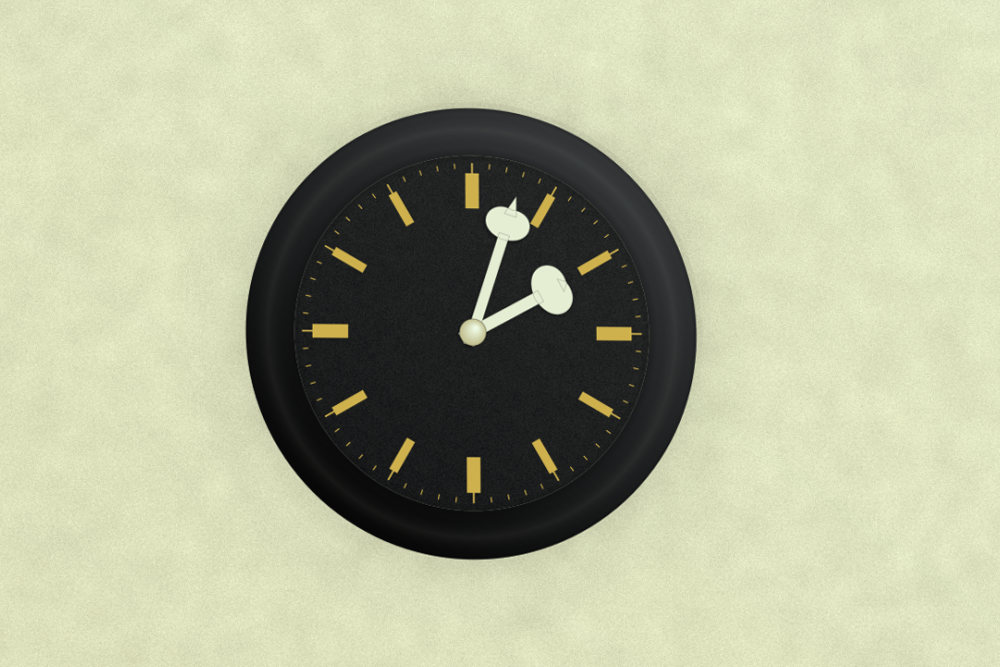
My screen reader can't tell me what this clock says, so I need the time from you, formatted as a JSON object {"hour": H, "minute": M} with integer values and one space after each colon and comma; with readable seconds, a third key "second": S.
{"hour": 2, "minute": 3}
